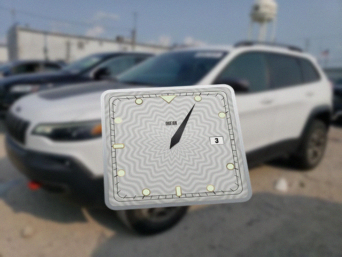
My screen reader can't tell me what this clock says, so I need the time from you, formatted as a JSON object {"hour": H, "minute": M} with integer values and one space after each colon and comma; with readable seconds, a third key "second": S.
{"hour": 1, "minute": 5}
